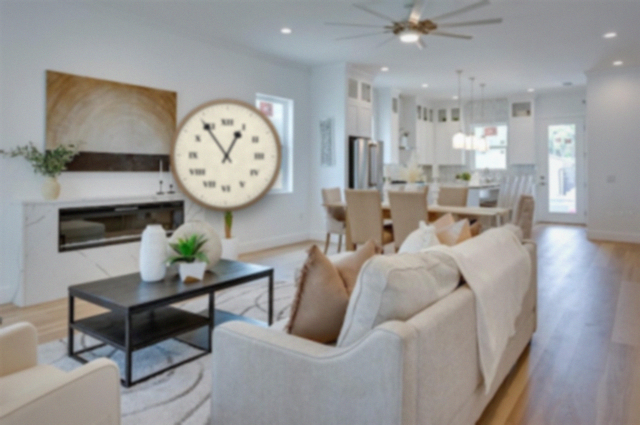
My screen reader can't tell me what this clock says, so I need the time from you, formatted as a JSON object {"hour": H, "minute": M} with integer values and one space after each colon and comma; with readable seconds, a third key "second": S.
{"hour": 12, "minute": 54}
